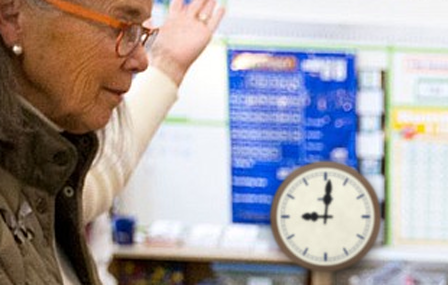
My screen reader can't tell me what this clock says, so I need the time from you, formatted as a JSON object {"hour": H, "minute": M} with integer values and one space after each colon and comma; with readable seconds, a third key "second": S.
{"hour": 9, "minute": 1}
